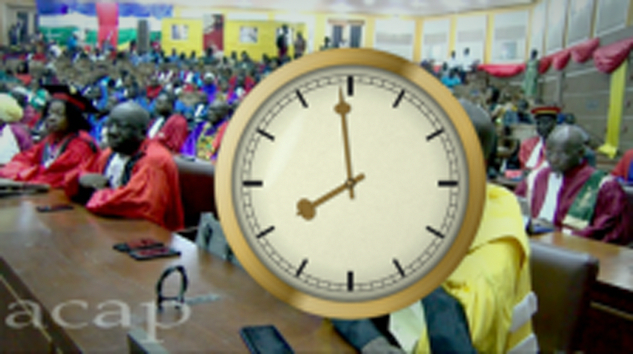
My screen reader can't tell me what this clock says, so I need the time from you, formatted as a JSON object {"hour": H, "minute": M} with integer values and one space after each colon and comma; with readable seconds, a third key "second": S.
{"hour": 7, "minute": 59}
